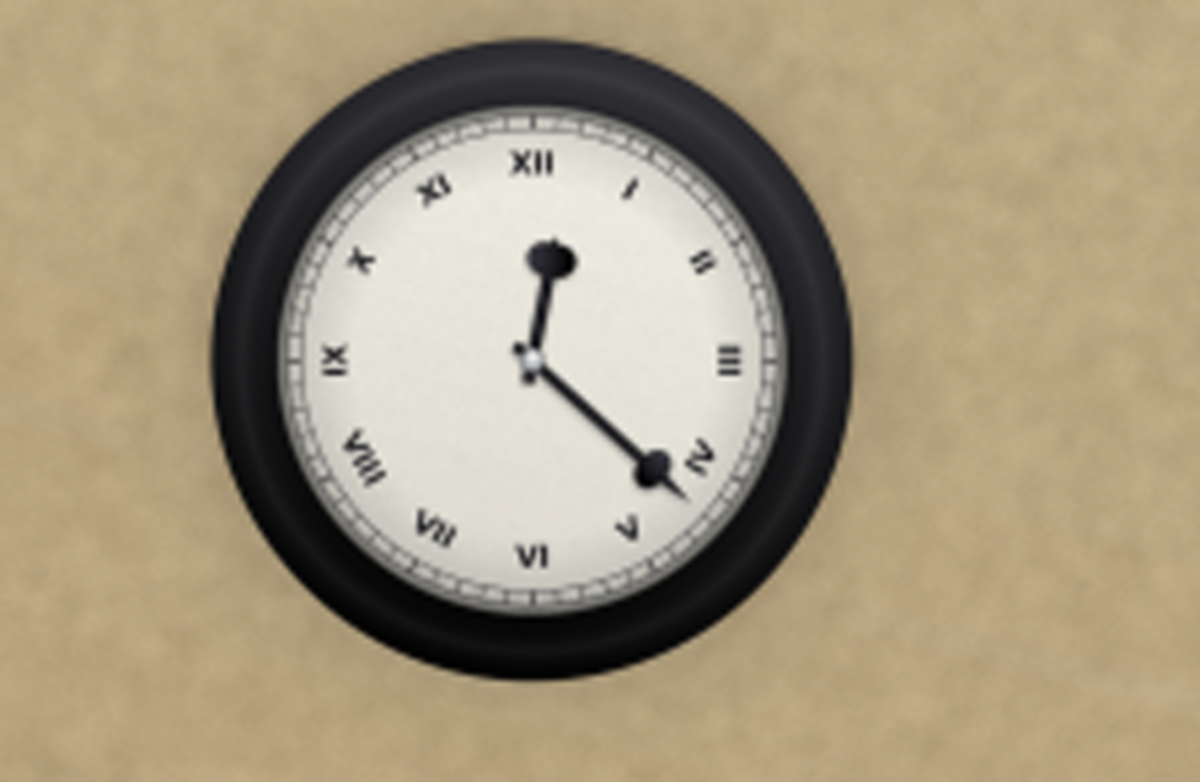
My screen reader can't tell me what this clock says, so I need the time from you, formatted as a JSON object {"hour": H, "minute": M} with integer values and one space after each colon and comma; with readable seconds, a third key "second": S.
{"hour": 12, "minute": 22}
